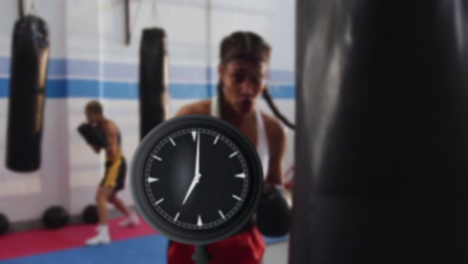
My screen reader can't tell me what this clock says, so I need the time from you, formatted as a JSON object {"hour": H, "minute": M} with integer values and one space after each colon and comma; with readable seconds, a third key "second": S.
{"hour": 7, "minute": 1}
